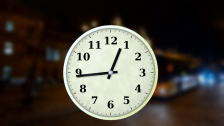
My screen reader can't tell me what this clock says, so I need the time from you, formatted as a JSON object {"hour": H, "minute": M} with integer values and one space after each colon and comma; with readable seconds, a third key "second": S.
{"hour": 12, "minute": 44}
